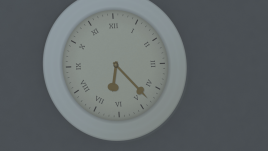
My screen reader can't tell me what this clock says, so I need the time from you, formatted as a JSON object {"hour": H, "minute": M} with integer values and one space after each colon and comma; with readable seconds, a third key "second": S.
{"hour": 6, "minute": 23}
